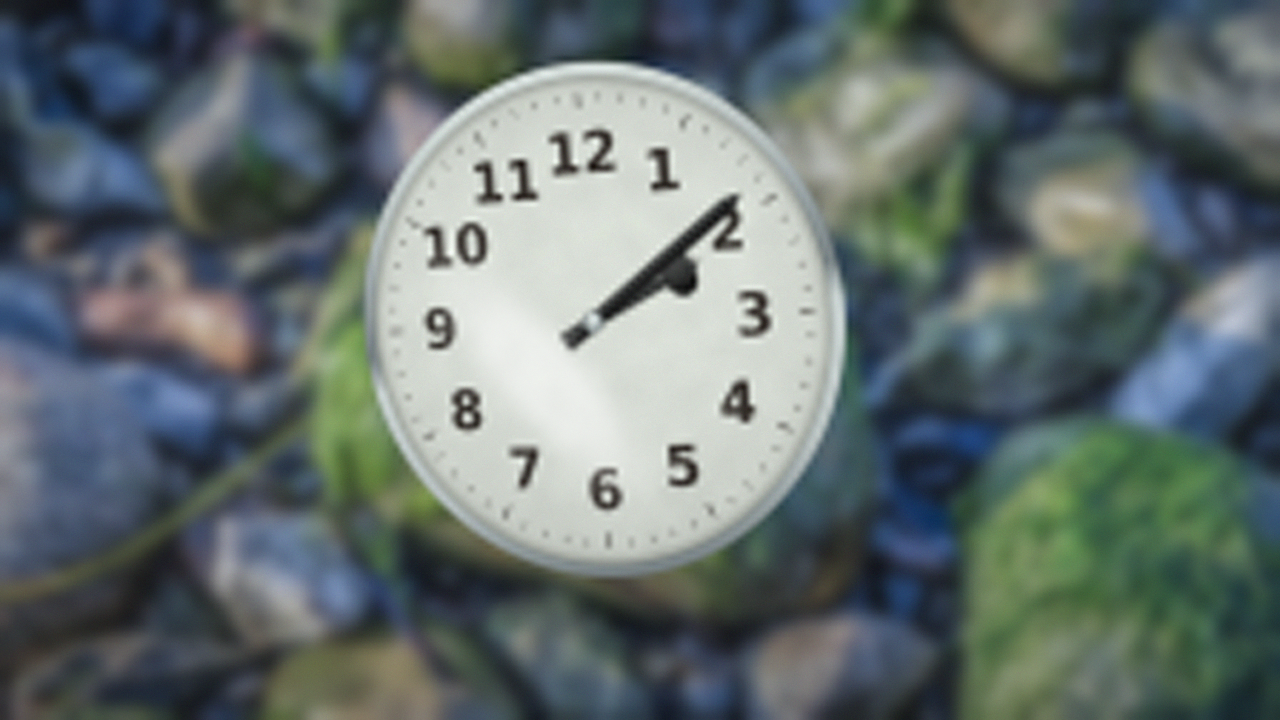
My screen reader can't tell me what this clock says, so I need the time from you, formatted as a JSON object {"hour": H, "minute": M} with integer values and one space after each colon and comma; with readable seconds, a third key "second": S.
{"hour": 2, "minute": 9}
